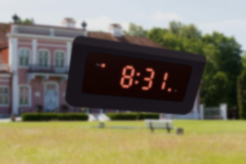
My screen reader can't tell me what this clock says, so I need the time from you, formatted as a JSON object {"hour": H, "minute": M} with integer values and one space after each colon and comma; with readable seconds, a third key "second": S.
{"hour": 8, "minute": 31}
